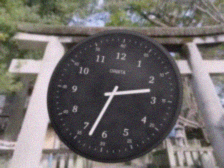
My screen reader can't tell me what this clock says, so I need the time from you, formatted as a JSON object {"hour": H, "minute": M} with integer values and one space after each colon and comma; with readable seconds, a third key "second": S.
{"hour": 2, "minute": 33}
